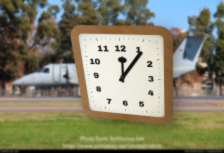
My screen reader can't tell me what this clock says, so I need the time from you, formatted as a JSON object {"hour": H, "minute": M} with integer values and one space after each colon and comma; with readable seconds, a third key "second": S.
{"hour": 12, "minute": 6}
